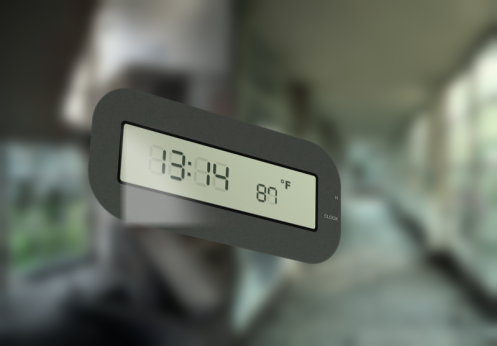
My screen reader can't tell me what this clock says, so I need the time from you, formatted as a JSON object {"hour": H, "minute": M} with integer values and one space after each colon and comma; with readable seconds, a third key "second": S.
{"hour": 13, "minute": 14}
